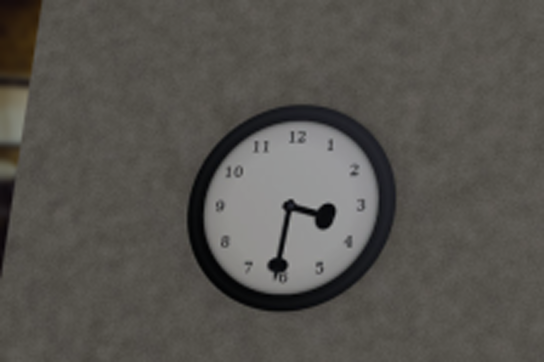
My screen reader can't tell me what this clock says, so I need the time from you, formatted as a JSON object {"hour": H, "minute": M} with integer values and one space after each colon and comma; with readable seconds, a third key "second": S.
{"hour": 3, "minute": 31}
